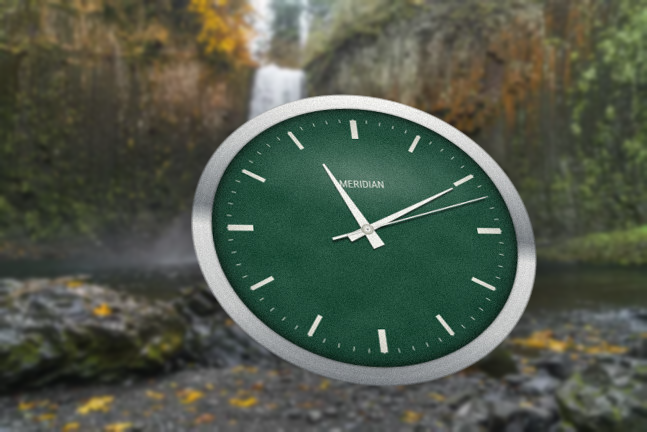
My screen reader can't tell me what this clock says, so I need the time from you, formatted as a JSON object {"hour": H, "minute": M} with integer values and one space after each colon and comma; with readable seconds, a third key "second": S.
{"hour": 11, "minute": 10, "second": 12}
